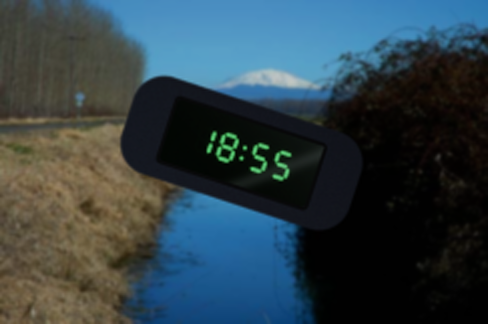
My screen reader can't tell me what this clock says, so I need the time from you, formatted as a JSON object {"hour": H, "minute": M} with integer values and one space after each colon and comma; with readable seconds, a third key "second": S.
{"hour": 18, "minute": 55}
